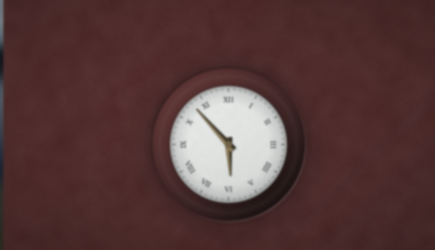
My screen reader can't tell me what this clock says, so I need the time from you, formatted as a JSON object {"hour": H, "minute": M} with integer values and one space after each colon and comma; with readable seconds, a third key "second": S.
{"hour": 5, "minute": 53}
